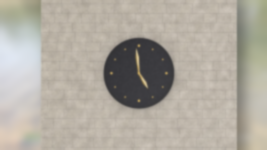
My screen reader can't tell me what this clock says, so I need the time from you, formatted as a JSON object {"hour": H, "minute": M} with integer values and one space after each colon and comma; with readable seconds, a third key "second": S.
{"hour": 4, "minute": 59}
